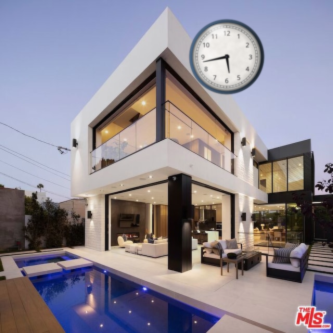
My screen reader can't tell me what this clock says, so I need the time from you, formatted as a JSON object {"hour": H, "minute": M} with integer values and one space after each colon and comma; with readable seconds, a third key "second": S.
{"hour": 5, "minute": 43}
